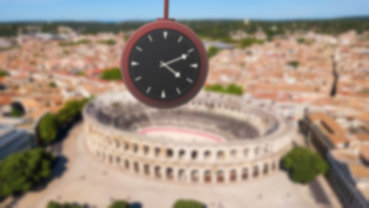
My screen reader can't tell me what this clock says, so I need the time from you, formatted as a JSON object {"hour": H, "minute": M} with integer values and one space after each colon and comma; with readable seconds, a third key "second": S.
{"hour": 4, "minute": 11}
